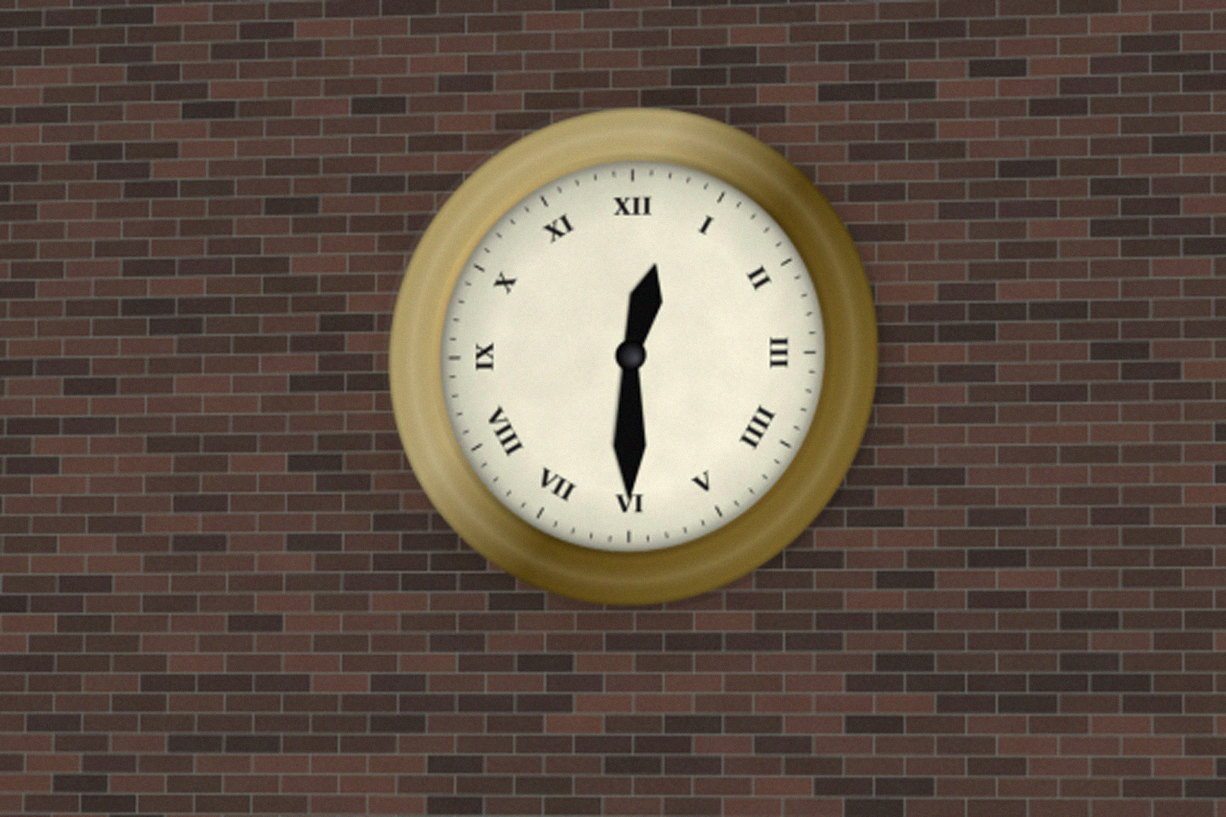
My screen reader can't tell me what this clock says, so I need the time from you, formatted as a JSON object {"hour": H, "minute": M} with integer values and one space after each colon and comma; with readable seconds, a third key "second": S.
{"hour": 12, "minute": 30}
